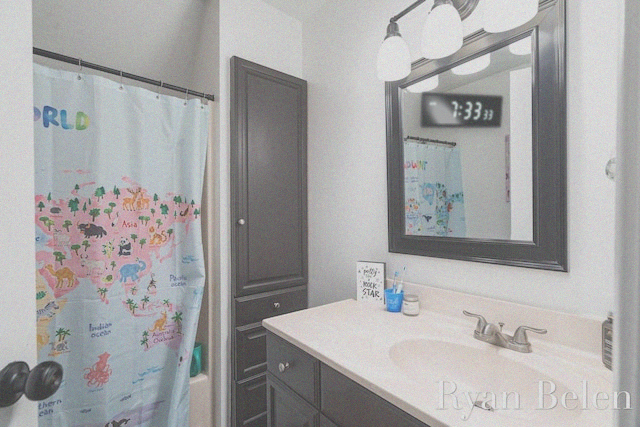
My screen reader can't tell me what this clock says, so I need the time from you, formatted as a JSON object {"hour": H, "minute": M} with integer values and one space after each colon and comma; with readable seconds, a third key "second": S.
{"hour": 7, "minute": 33}
